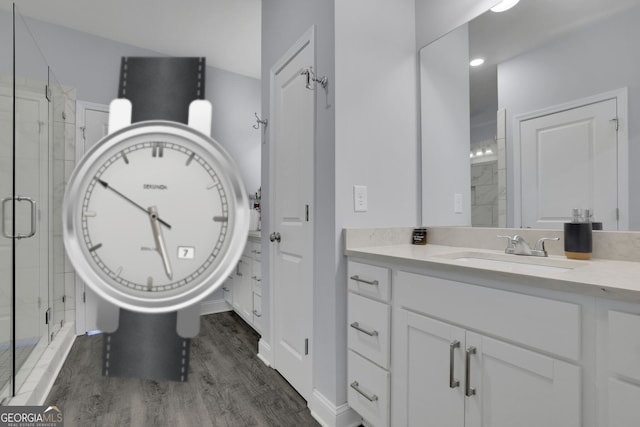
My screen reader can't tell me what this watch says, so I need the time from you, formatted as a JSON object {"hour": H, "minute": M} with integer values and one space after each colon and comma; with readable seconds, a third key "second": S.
{"hour": 5, "minute": 26, "second": 50}
